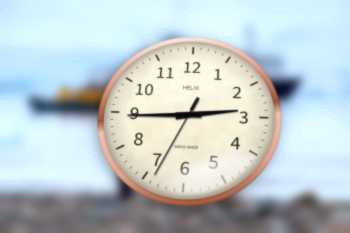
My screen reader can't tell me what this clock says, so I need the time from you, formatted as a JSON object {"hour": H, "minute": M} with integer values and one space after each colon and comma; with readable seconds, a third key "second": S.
{"hour": 2, "minute": 44, "second": 34}
